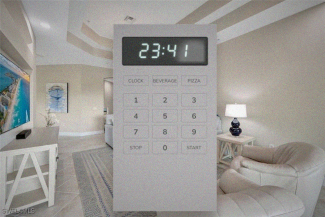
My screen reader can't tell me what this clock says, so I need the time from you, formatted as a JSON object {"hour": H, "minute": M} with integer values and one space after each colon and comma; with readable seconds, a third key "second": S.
{"hour": 23, "minute": 41}
